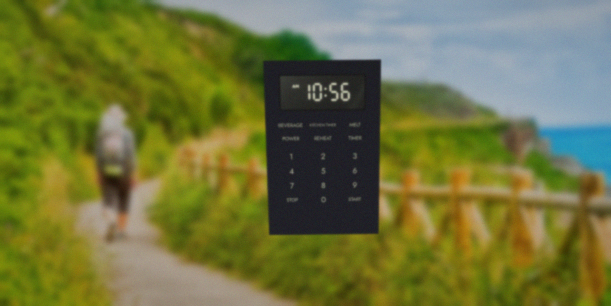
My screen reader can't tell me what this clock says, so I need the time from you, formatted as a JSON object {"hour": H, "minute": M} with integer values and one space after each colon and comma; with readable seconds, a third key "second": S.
{"hour": 10, "minute": 56}
